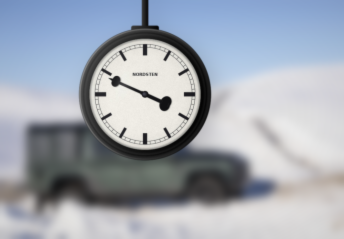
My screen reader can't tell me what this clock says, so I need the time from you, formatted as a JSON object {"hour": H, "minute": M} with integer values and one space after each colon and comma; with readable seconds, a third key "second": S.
{"hour": 3, "minute": 49}
